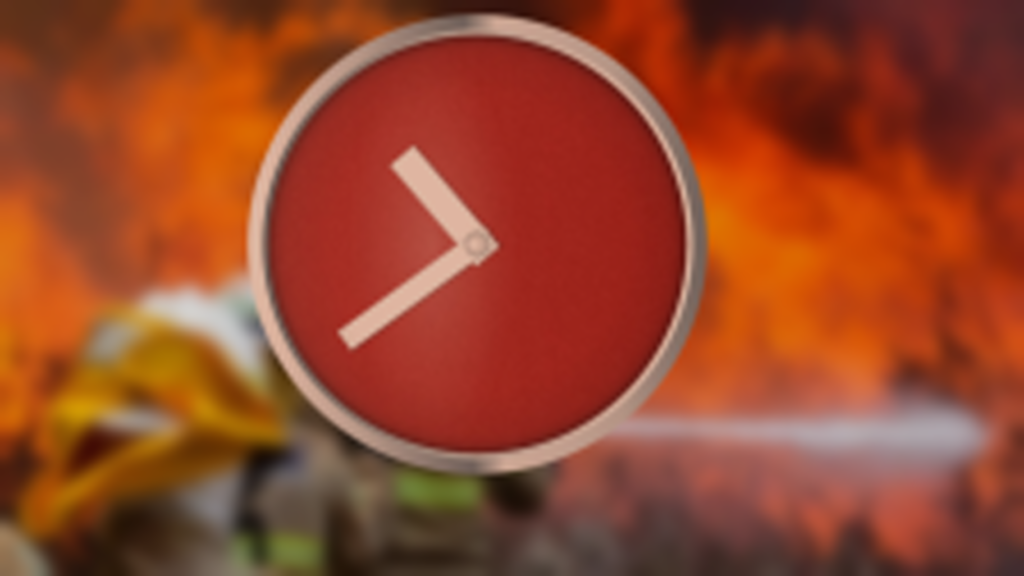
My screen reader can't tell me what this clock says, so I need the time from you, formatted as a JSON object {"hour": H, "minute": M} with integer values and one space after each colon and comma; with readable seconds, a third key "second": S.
{"hour": 10, "minute": 39}
